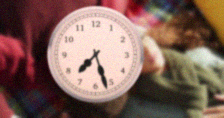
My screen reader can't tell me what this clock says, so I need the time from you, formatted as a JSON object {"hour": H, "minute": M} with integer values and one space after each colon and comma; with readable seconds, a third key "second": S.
{"hour": 7, "minute": 27}
